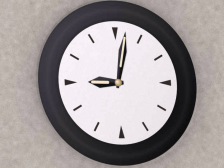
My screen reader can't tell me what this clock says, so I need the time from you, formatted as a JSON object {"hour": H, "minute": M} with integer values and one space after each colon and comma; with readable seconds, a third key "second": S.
{"hour": 9, "minute": 2}
